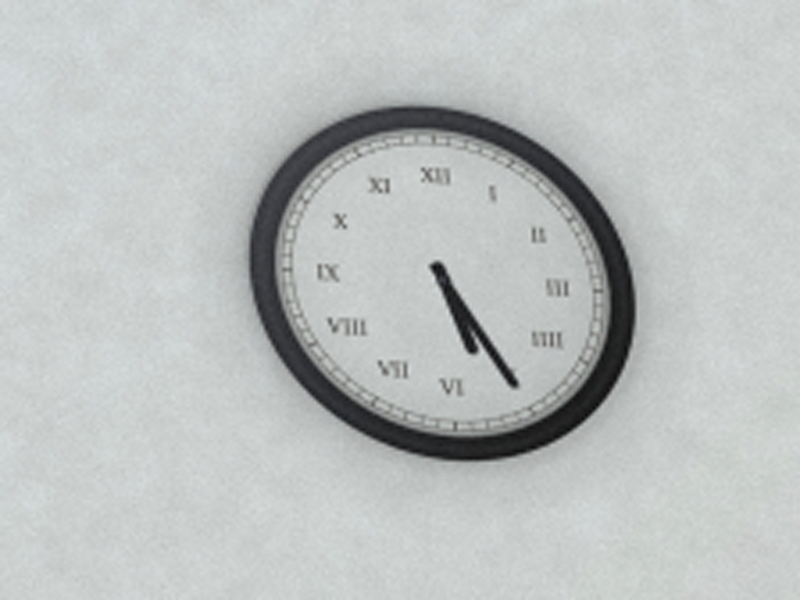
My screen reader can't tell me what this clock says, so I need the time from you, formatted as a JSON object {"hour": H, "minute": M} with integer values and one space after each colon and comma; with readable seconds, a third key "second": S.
{"hour": 5, "minute": 25}
